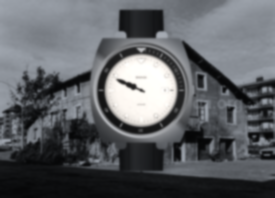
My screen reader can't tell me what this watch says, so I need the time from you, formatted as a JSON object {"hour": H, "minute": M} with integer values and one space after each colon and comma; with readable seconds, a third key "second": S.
{"hour": 9, "minute": 49}
